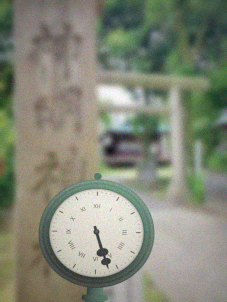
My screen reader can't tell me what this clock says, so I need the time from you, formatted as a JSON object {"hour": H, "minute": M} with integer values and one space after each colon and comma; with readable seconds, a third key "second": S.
{"hour": 5, "minute": 27}
